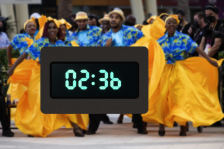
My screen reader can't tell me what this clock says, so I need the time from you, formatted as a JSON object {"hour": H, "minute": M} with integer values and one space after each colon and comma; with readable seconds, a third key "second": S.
{"hour": 2, "minute": 36}
